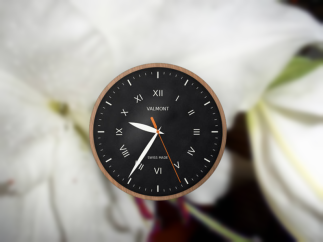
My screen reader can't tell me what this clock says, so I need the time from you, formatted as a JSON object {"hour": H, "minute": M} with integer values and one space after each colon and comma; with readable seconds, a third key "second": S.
{"hour": 9, "minute": 35, "second": 26}
